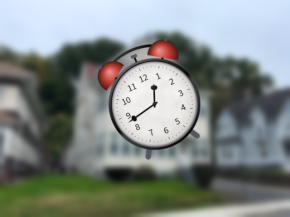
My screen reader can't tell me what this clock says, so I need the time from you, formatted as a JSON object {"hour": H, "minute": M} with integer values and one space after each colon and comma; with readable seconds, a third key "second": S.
{"hour": 12, "minute": 43}
